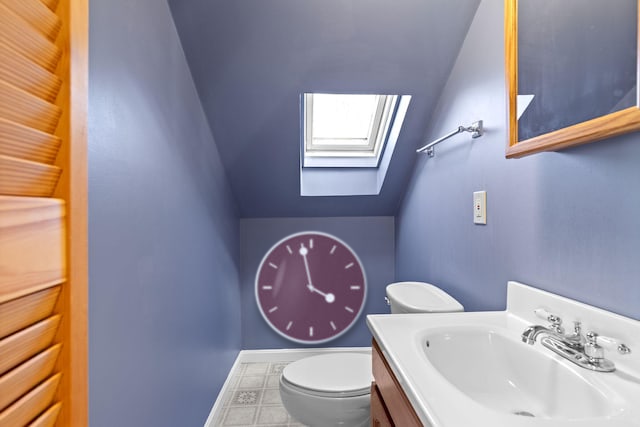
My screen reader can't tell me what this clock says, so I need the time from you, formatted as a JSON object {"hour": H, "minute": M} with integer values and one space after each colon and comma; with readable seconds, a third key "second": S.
{"hour": 3, "minute": 58}
